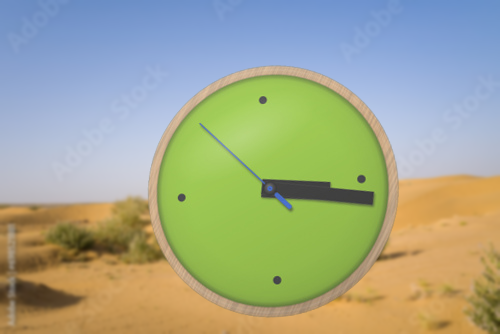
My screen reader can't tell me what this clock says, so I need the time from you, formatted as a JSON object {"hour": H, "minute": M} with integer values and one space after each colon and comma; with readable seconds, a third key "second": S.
{"hour": 3, "minute": 16, "second": 53}
